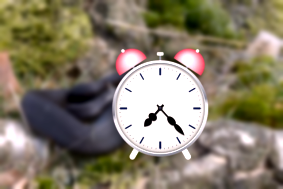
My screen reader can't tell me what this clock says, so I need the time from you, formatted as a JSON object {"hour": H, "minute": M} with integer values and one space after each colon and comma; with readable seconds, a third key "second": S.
{"hour": 7, "minute": 23}
